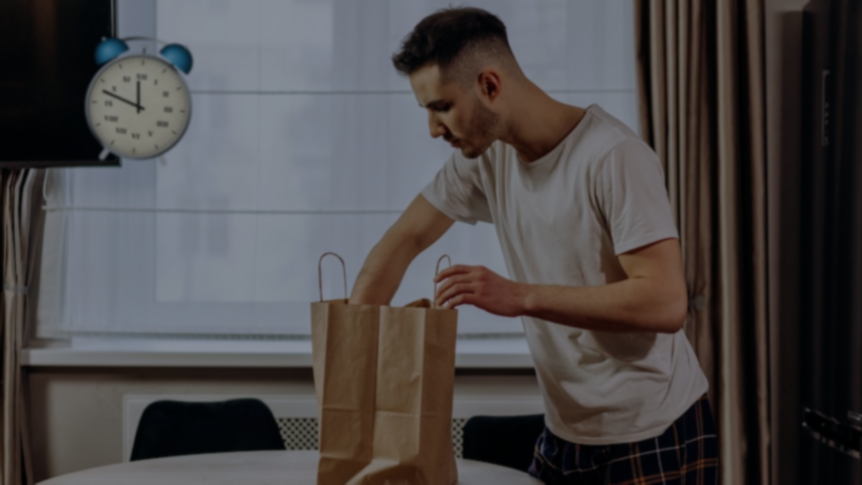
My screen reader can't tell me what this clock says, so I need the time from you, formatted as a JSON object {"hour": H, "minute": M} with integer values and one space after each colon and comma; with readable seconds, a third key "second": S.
{"hour": 11, "minute": 48}
